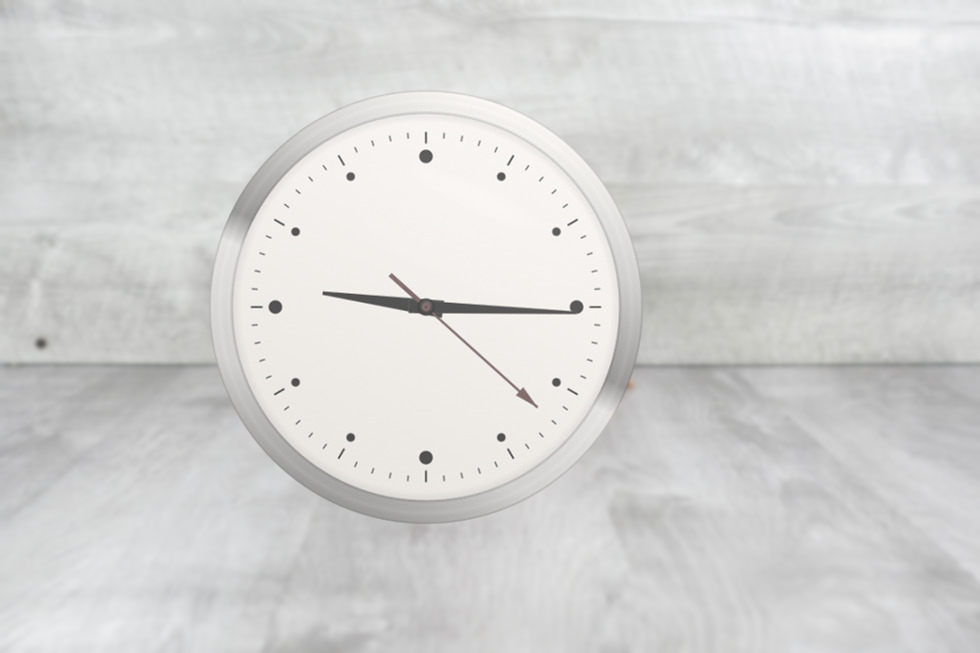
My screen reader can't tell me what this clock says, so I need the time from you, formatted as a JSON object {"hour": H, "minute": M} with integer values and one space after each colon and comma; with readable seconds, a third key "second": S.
{"hour": 9, "minute": 15, "second": 22}
